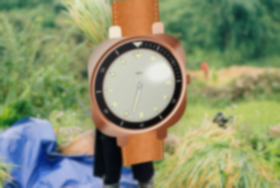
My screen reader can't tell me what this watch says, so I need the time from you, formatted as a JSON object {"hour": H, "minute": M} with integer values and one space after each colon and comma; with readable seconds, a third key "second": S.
{"hour": 6, "minute": 33}
